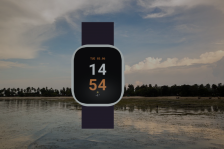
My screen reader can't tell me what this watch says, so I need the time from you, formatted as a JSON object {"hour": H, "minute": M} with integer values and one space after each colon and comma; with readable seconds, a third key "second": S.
{"hour": 14, "minute": 54}
